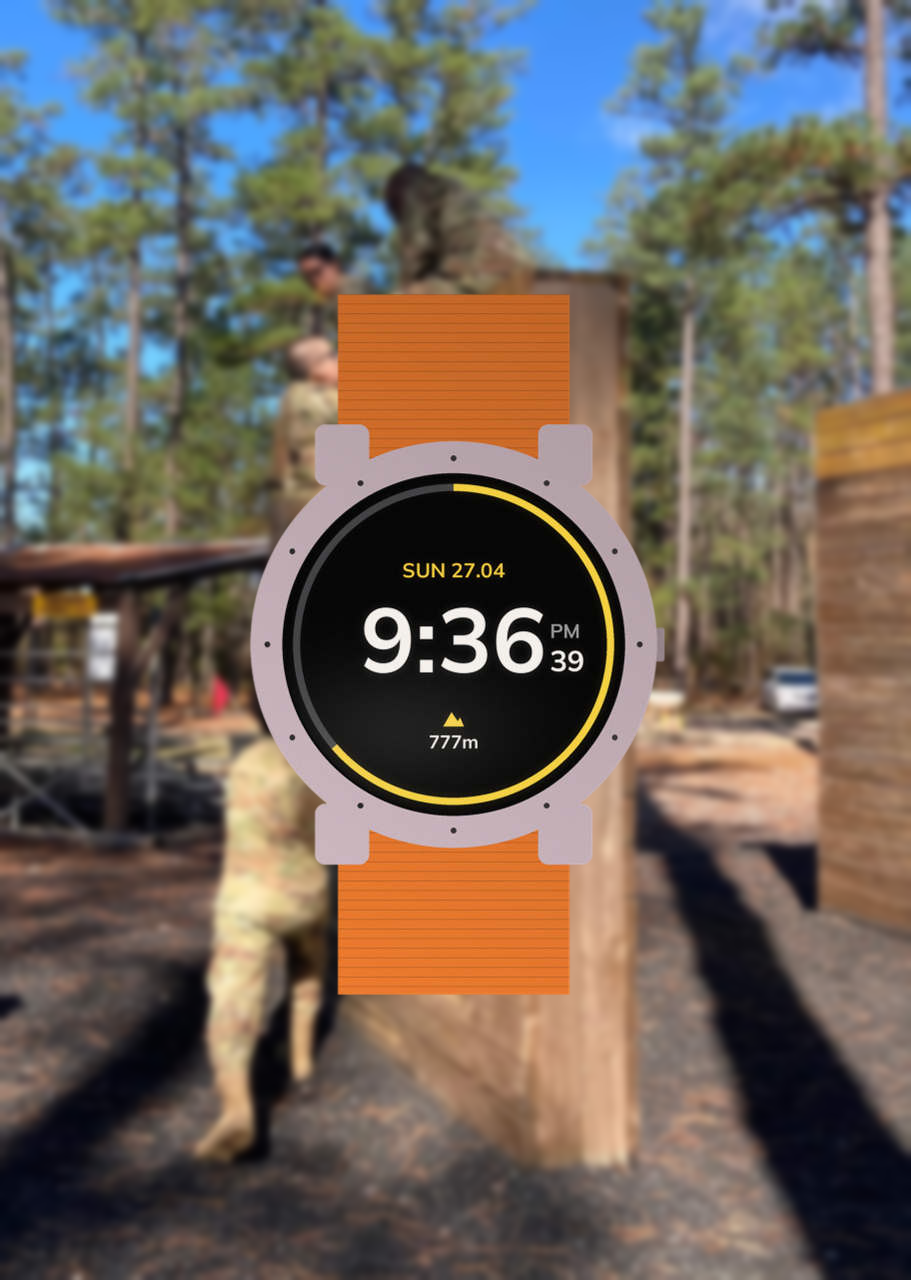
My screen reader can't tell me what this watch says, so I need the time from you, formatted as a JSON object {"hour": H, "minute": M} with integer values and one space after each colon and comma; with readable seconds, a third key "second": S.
{"hour": 9, "minute": 36, "second": 39}
